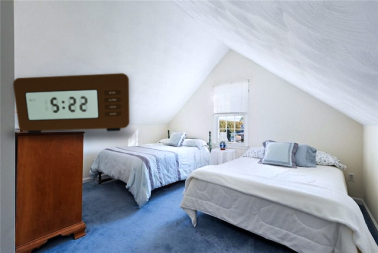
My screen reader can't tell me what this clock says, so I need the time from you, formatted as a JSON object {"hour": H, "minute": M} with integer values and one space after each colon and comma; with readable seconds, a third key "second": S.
{"hour": 5, "minute": 22}
